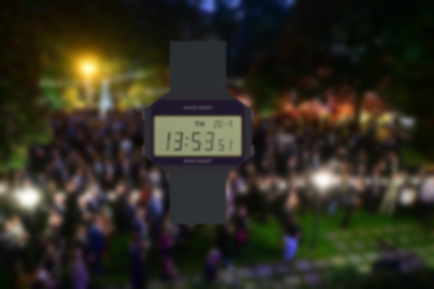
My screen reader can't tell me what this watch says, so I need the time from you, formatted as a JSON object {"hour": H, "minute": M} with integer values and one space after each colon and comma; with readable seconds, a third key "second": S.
{"hour": 13, "minute": 53, "second": 51}
